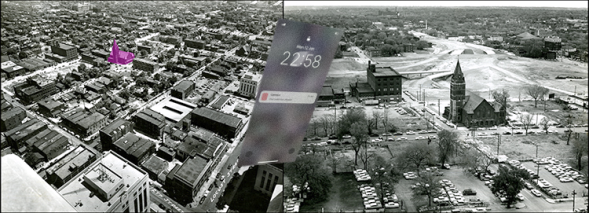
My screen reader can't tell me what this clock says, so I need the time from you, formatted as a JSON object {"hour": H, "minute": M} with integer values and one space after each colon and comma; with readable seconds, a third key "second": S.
{"hour": 22, "minute": 58}
